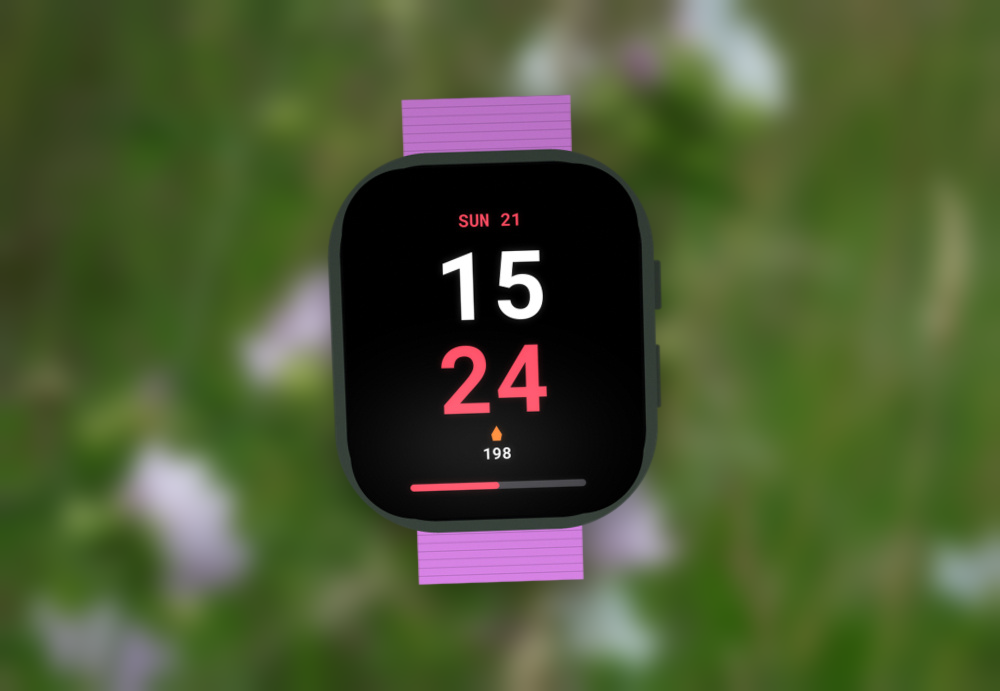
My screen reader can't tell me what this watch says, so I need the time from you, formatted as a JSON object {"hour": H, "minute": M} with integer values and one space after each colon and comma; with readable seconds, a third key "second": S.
{"hour": 15, "minute": 24}
